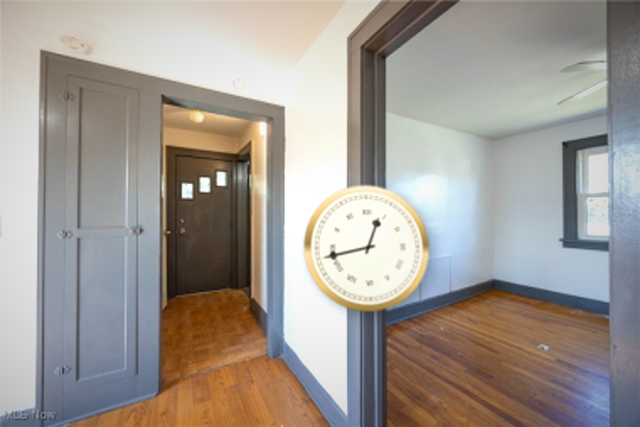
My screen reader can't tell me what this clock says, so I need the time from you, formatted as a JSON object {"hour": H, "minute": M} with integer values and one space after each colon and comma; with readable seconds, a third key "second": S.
{"hour": 12, "minute": 43}
